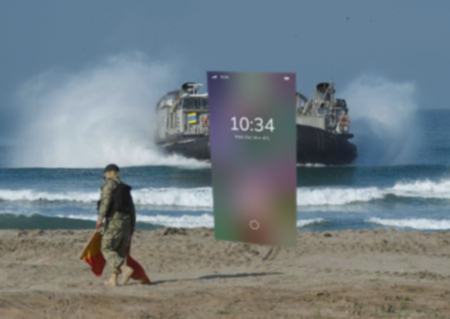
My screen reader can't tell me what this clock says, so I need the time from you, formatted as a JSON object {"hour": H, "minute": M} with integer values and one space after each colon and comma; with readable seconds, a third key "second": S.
{"hour": 10, "minute": 34}
